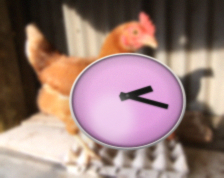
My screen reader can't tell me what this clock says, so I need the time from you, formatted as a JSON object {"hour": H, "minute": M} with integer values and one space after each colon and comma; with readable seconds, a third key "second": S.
{"hour": 2, "minute": 18}
